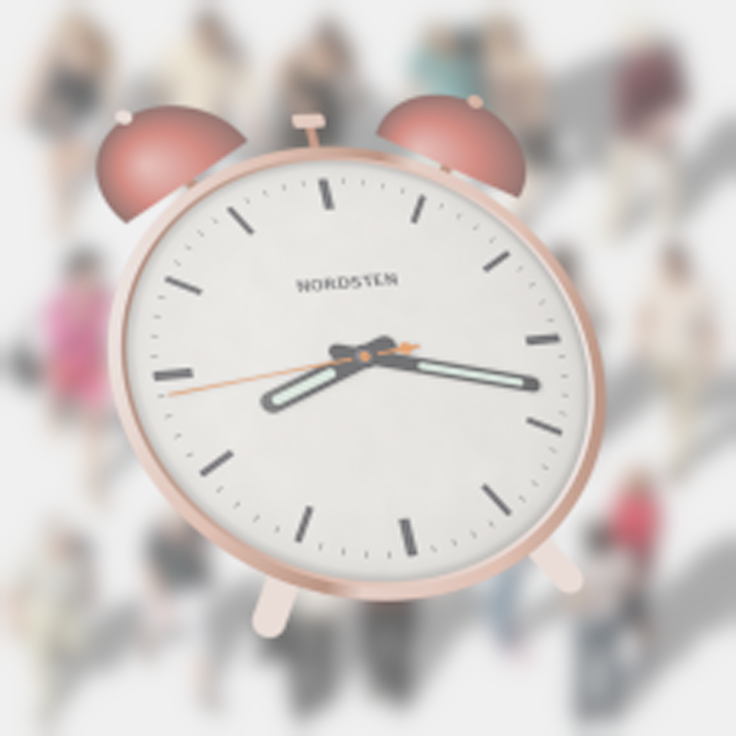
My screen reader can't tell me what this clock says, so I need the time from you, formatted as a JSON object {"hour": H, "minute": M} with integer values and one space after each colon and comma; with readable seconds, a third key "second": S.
{"hour": 8, "minute": 17, "second": 44}
